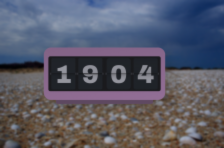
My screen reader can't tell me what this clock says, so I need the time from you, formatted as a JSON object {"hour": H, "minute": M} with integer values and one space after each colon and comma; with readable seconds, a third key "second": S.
{"hour": 19, "minute": 4}
